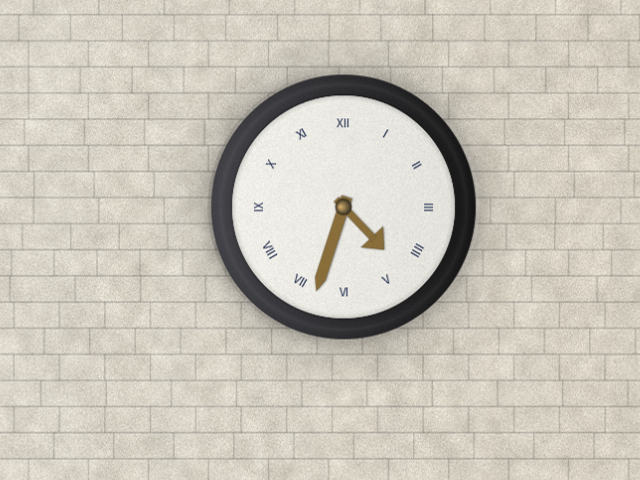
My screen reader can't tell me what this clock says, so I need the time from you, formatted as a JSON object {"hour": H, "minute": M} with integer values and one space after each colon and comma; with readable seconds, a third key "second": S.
{"hour": 4, "minute": 33}
